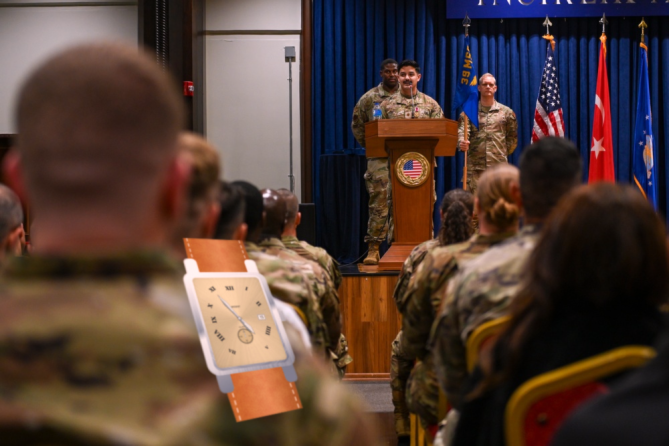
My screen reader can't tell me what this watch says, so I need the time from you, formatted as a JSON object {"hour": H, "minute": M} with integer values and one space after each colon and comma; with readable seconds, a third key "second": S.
{"hour": 4, "minute": 55}
